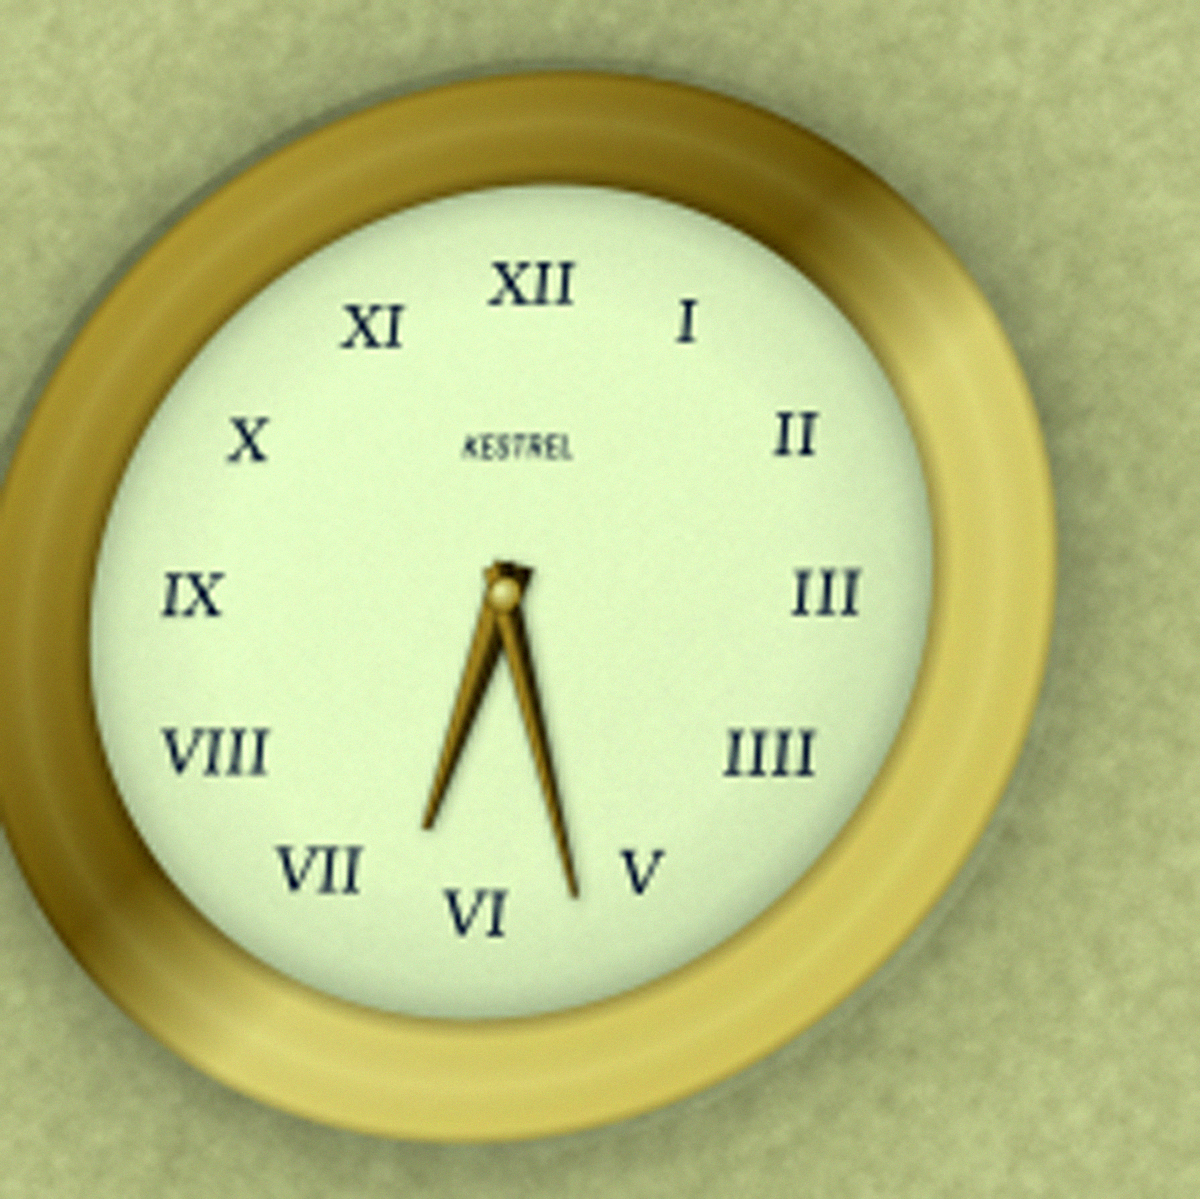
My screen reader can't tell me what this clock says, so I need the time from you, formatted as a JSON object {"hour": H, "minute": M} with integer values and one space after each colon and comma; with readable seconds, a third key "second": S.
{"hour": 6, "minute": 27}
